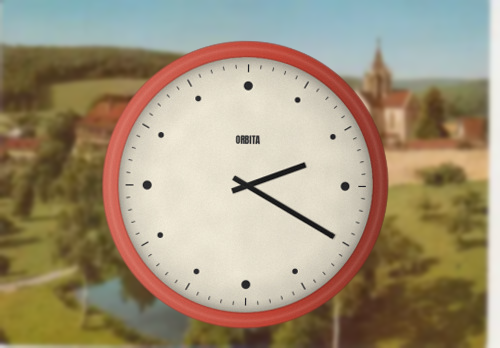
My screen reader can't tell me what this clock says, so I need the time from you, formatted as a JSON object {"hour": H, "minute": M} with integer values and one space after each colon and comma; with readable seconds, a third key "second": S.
{"hour": 2, "minute": 20}
